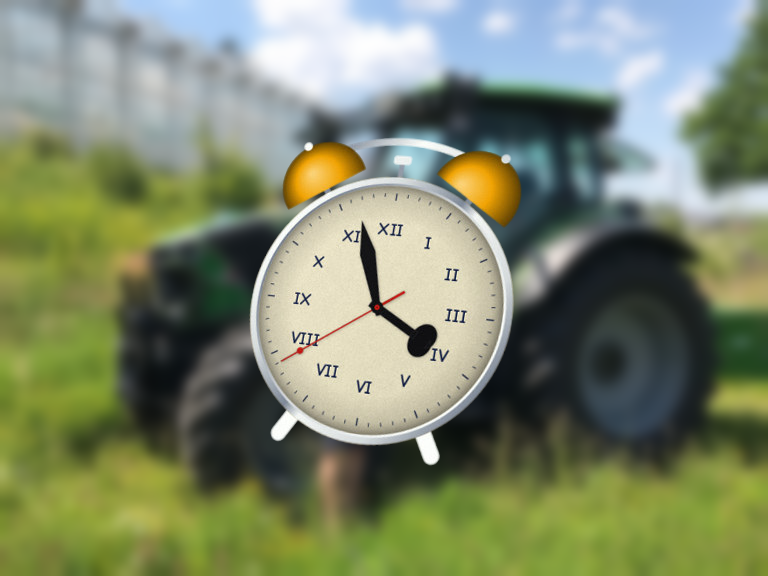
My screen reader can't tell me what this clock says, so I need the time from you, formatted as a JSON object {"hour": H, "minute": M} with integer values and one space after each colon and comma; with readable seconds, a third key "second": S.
{"hour": 3, "minute": 56, "second": 39}
